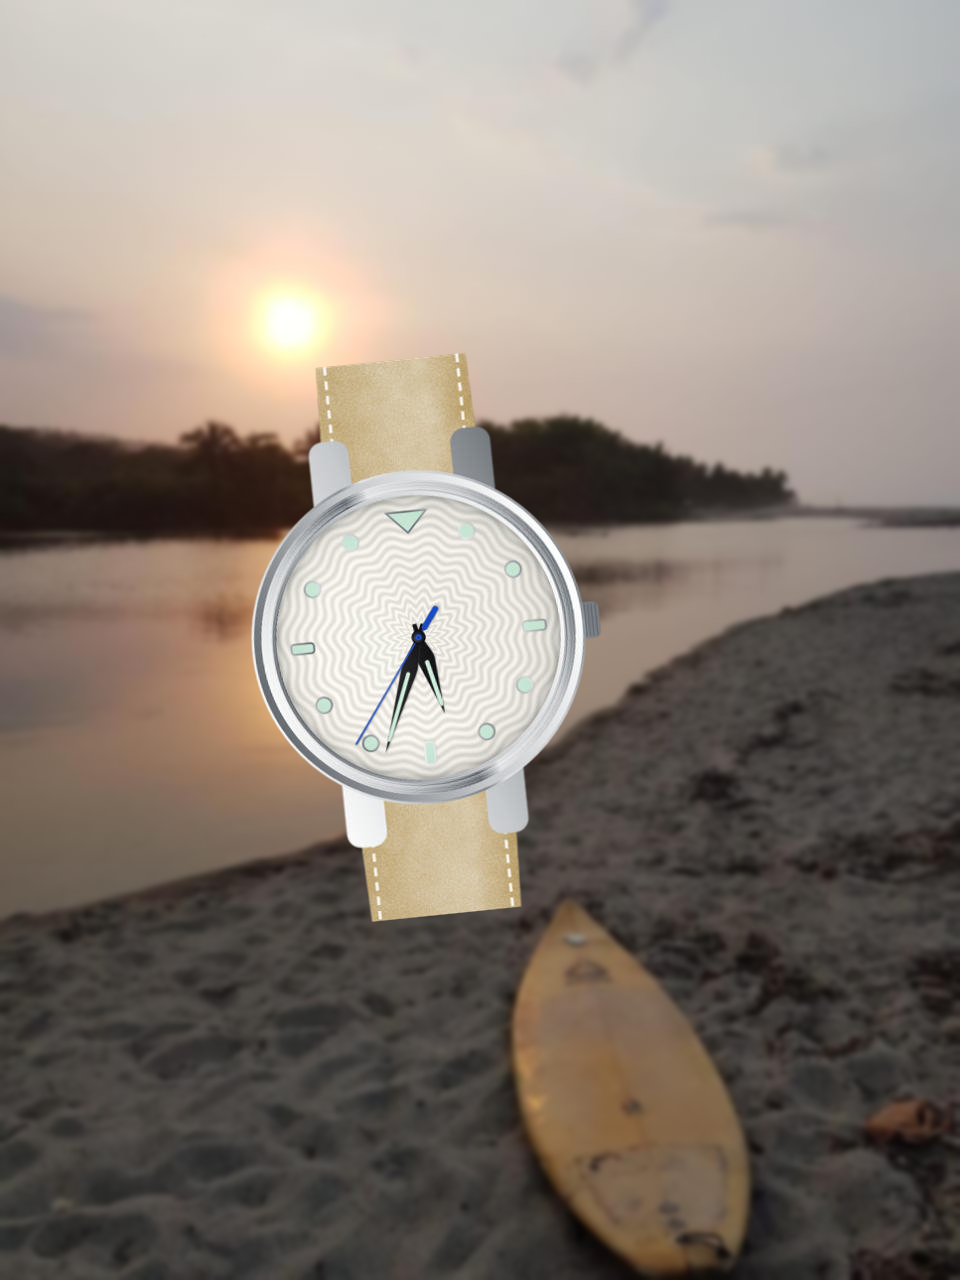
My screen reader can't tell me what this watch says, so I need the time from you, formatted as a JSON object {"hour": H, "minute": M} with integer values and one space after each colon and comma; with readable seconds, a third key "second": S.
{"hour": 5, "minute": 33, "second": 36}
